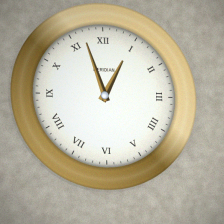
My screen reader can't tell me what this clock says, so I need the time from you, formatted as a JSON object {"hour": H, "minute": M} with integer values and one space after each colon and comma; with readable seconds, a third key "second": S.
{"hour": 12, "minute": 57}
